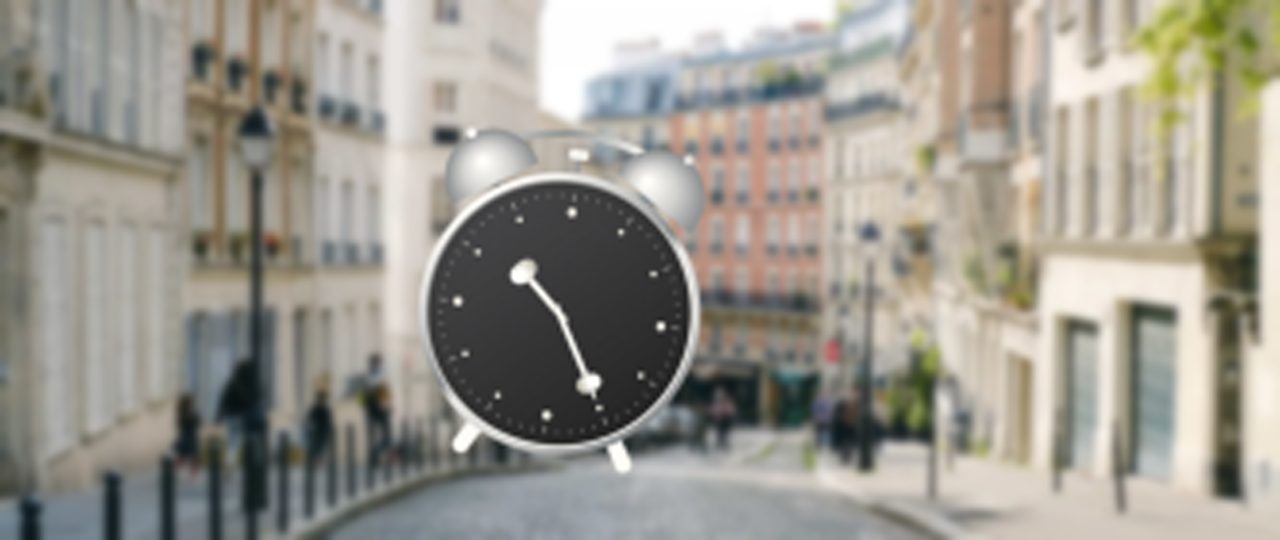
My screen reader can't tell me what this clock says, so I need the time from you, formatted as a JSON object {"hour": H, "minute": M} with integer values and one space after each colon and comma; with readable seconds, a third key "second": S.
{"hour": 10, "minute": 25}
